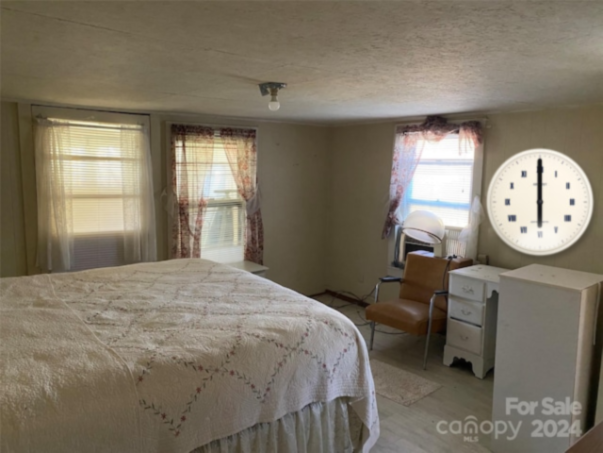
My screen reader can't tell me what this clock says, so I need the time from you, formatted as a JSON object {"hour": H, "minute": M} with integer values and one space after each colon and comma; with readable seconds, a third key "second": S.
{"hour": 6, "minute": 0}
